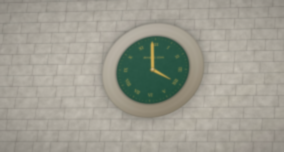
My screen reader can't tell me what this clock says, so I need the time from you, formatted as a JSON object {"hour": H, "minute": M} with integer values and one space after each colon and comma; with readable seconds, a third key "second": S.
{"hour": 3, "minute": 59}
